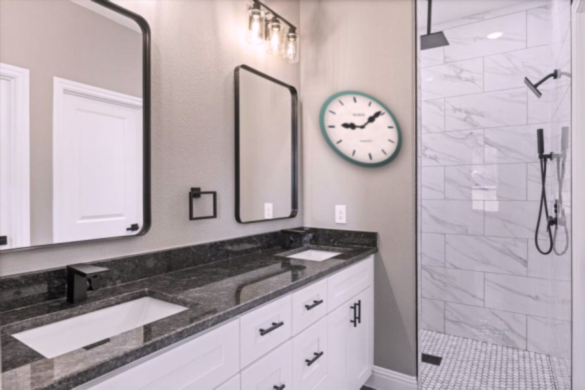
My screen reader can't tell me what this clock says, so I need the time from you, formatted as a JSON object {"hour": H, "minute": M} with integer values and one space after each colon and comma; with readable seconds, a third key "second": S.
{"hour": 9, "minute": 9}
